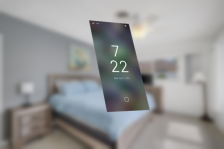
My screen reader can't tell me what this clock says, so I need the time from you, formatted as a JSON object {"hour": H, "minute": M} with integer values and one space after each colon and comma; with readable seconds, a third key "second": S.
{"hour": 7, "minute": 22}
